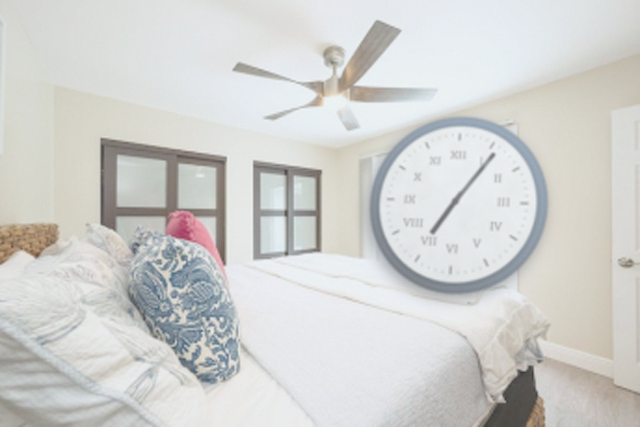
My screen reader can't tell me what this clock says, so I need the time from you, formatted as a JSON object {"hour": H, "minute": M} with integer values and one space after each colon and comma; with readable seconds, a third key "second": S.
{"hour": 7, "minute": 6}
